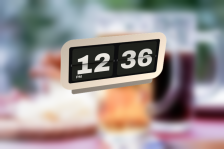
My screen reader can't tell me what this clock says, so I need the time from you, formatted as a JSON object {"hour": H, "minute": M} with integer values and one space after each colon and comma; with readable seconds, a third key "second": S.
{"hour": 12, "minute": 36}
